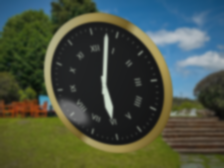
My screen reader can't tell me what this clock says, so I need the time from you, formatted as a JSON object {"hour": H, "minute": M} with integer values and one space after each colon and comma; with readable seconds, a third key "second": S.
{"hour": 6, "minute": 3}
